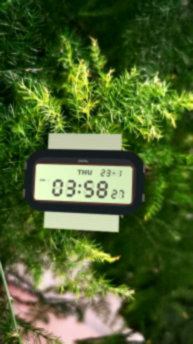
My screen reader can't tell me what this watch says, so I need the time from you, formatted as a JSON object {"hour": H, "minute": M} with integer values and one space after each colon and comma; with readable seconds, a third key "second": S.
{"hour": 3, "minute": 58}
